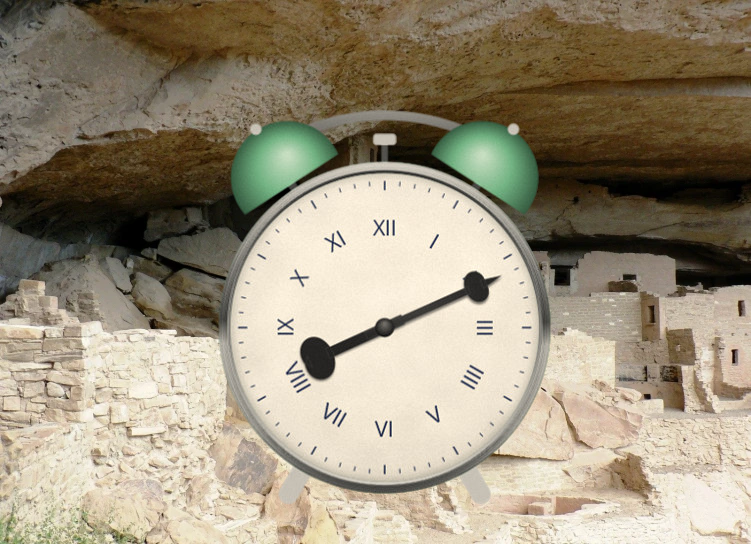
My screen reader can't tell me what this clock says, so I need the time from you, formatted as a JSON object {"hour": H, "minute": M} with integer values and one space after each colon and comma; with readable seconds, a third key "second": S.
{"hour": 8, "minute": 11}
